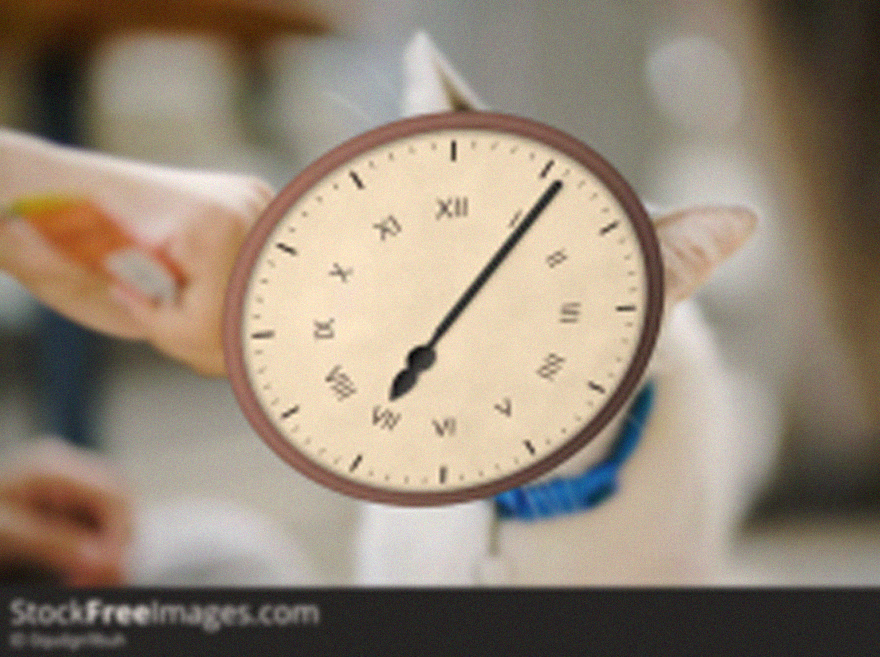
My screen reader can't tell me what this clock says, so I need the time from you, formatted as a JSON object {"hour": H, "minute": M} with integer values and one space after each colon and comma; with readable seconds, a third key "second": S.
{"hour": 7, "minute": 6}
